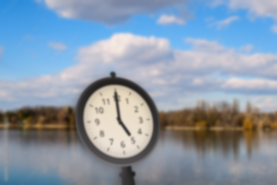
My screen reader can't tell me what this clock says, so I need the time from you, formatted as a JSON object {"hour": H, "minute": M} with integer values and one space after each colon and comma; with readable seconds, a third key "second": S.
{"hour": 5, "minute": 0}
